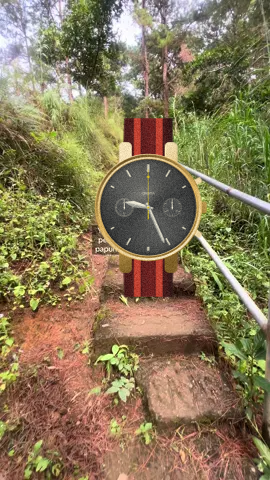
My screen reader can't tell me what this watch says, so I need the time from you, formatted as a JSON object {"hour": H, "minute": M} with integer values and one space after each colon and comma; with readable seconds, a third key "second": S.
{"hour": 9, "minute": 26}
